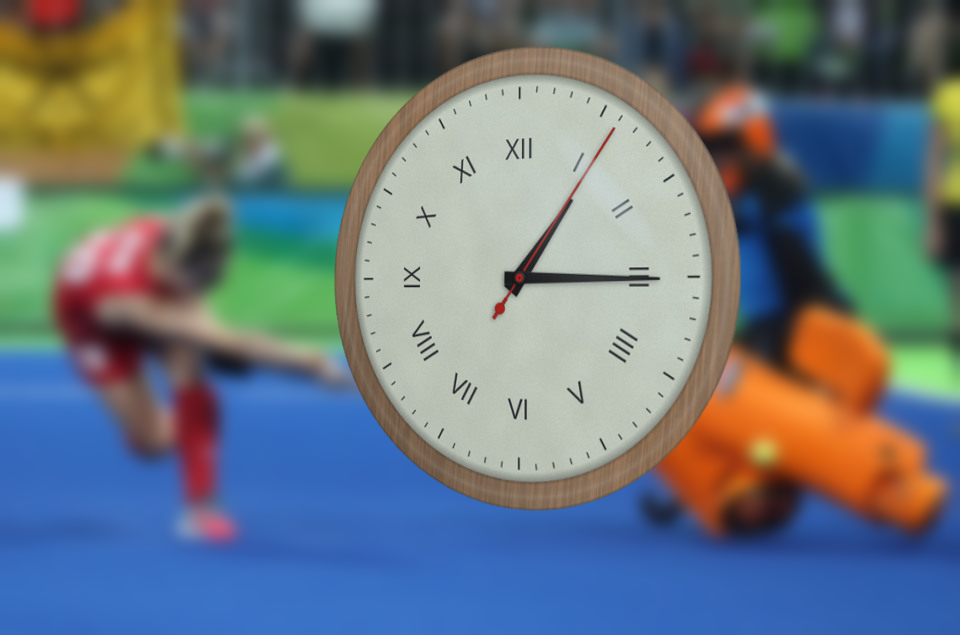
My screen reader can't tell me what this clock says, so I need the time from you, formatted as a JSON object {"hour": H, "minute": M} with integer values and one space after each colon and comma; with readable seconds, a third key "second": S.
{"hour": 1, "minute": 15, "second": 6}
